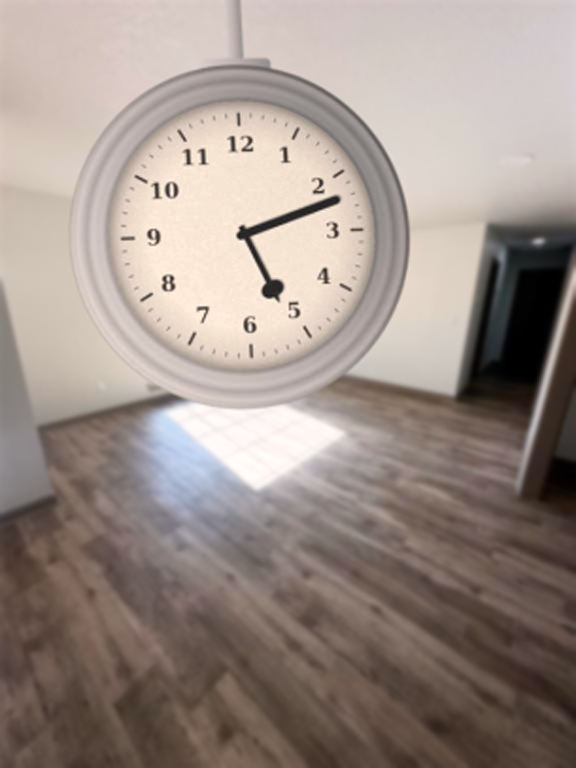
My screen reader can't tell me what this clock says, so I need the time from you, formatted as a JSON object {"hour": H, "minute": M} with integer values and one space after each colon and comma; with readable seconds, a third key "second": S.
{"hour": 5, "minute": 12}
